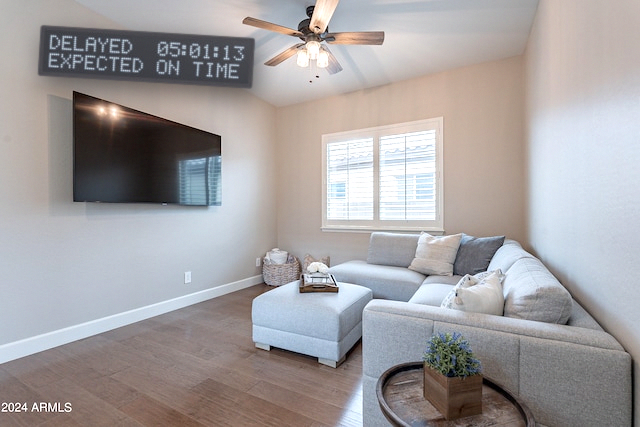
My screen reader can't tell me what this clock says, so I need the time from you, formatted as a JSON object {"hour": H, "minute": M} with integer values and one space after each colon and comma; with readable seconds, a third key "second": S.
{"hour": 5, "minute": 1, "second": 13}
